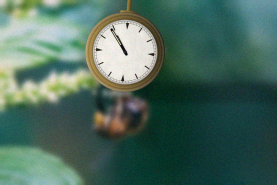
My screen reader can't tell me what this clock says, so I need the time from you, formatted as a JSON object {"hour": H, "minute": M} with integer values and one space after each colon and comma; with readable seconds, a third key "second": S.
{"hour": 10, "minute": 54}
